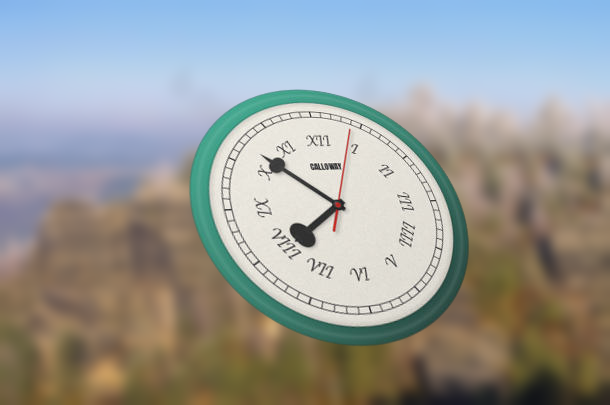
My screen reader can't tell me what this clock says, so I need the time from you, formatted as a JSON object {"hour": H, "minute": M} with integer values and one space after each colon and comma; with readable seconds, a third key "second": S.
{"hour": 7, "minute": 52, "second": 4}
